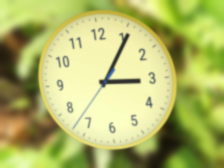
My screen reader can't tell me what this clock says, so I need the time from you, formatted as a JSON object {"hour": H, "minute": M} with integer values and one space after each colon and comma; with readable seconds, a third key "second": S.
{"hour": 3, "minute": 5, "second": 37}
